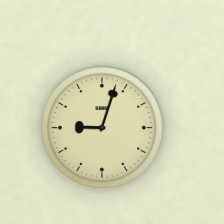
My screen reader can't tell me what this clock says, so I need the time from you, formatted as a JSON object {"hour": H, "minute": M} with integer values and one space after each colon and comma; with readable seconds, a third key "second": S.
{"hour": 9, "minute": 3}
